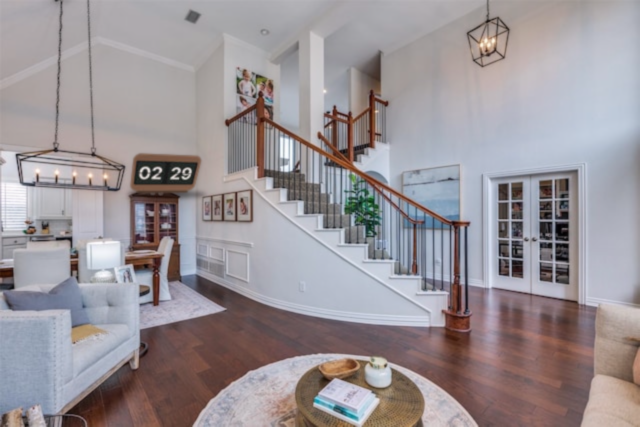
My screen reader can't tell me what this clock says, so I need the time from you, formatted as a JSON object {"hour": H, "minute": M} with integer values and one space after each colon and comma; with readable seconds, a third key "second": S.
{"hour": 2, "minute": 29}
